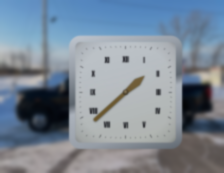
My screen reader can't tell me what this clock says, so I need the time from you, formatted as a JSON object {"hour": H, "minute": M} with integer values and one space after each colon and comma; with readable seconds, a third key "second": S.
{"hour": 1, "minute": 38}
